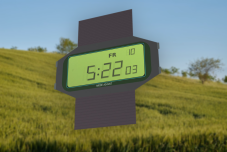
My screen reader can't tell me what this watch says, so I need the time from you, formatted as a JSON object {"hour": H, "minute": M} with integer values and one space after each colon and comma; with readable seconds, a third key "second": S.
{"hour": 5, "minute": 22, "second": 3}
